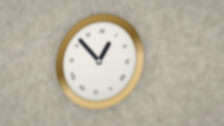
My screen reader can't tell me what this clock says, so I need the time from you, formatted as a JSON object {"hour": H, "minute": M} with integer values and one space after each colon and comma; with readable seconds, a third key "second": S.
{"hour": 12, "minute": 52}
